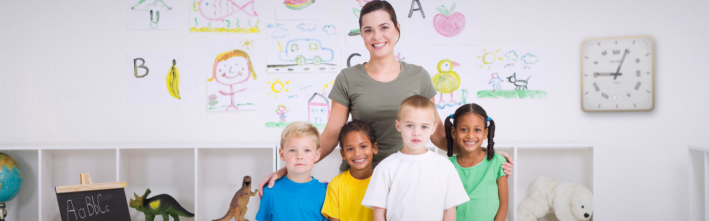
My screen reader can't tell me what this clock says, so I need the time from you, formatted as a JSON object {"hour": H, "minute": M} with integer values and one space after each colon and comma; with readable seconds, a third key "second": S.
{"hour": 9, "minute": 4}
